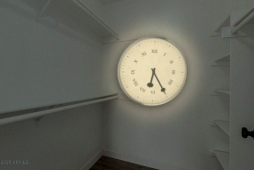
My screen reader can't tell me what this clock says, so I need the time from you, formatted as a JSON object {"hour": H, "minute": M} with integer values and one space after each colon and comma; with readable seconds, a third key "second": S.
{"hour": 6, "minute": 25}
